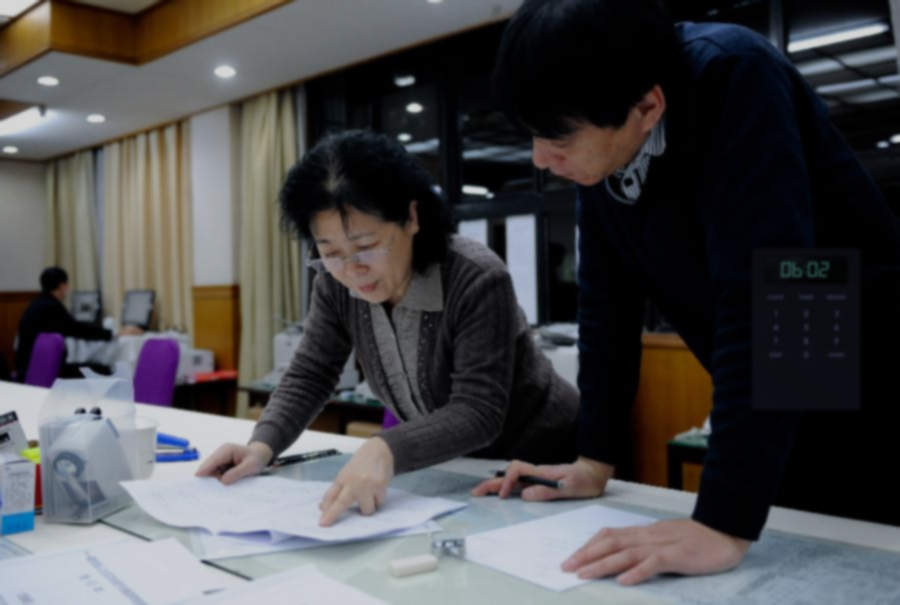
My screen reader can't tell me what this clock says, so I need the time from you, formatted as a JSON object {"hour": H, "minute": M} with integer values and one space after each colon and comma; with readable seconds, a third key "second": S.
{"hour": 6, "minute": 2}
